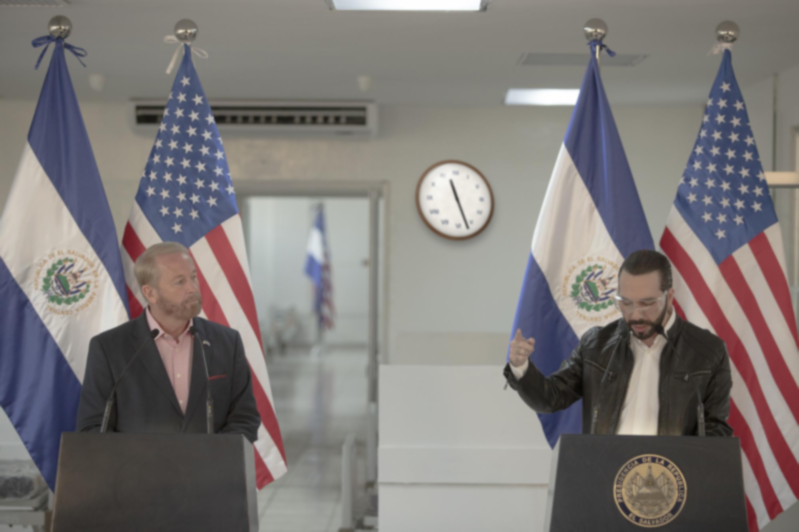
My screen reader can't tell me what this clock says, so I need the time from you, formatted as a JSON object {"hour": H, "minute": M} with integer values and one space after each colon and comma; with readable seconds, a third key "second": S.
{"hour": 11, "minute": 27}
